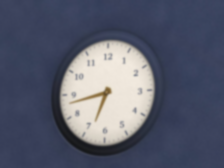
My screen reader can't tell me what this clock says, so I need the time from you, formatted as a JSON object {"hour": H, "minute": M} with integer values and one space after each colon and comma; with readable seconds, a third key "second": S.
{"hour": 6, "minute": 43}
